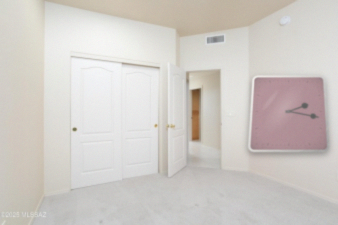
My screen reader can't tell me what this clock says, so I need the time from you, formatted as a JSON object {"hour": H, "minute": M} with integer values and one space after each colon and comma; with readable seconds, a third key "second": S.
{"hour": 2, "minute": 17}
